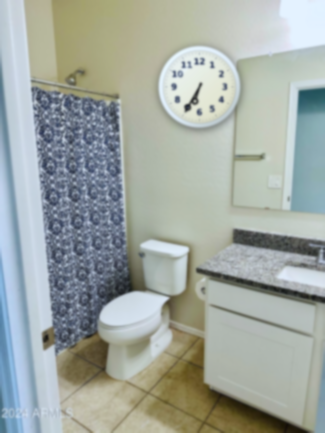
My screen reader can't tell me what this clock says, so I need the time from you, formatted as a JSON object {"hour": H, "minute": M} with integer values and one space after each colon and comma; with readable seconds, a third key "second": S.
{"hour": 6, "minute": 35}
